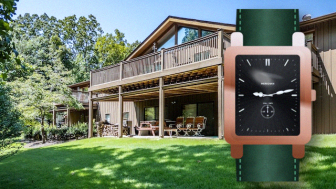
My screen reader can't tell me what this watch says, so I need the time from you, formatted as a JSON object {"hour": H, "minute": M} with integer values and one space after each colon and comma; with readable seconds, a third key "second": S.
{"hour": 9, "minute": 13}
